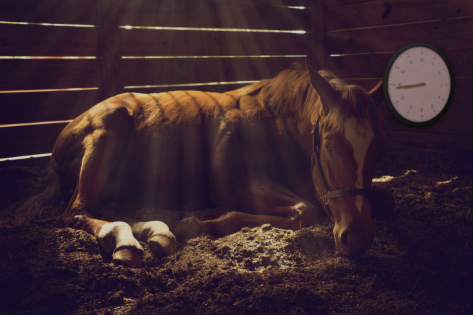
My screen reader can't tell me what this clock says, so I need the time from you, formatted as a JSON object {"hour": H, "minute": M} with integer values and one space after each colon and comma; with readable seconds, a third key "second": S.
{"hour": 8, "minute": 44}
